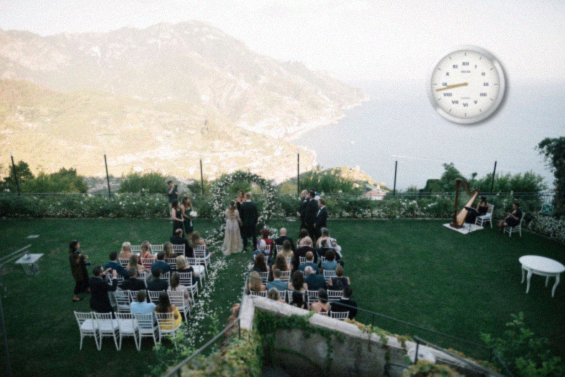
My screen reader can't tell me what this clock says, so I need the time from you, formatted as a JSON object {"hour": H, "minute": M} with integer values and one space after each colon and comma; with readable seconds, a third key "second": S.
{"hour": 8, "minute": 43}
